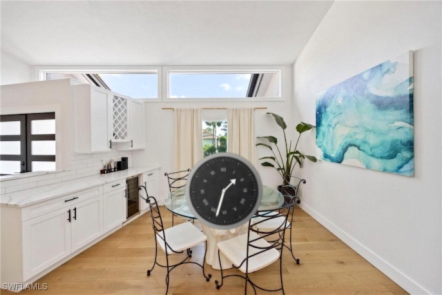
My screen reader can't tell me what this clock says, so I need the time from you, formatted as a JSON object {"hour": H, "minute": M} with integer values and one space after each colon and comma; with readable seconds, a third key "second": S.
{"hour": 1, "minute": 33}
